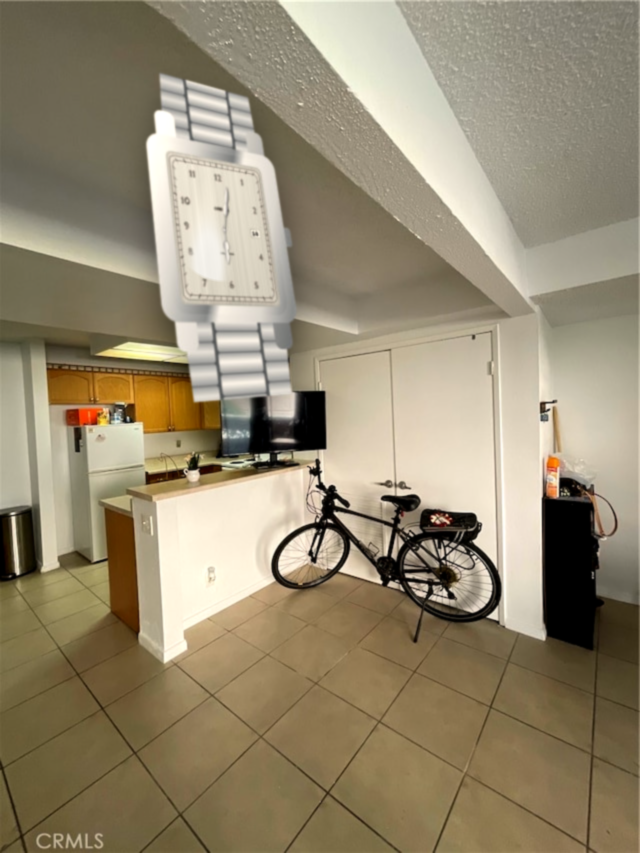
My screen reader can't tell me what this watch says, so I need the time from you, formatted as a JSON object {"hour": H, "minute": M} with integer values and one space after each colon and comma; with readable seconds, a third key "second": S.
{"hour": 6, "minute": 2}
